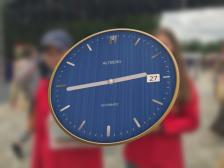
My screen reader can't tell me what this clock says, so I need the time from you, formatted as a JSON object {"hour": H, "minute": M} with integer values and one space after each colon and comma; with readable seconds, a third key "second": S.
{"hour": 2, "minute": 44}
